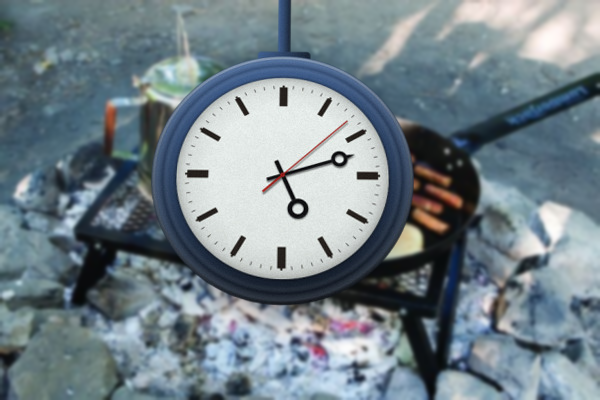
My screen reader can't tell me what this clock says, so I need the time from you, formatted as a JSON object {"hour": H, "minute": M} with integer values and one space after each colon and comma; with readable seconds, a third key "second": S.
{"hour": 5, "minute": 12, "second": 8}
